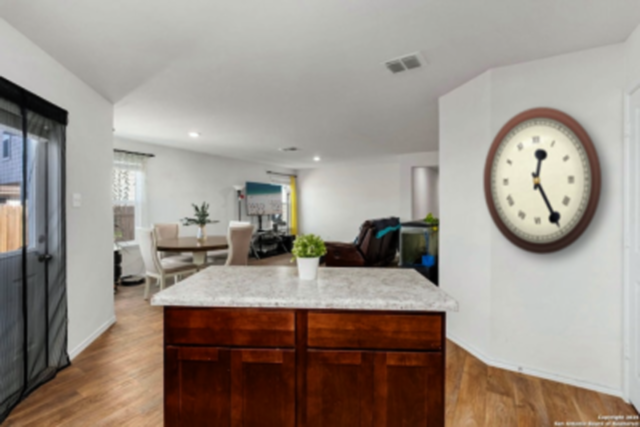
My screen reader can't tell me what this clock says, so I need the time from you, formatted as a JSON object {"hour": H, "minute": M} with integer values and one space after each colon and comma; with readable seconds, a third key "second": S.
{"hour": 12, "minute": 25}
